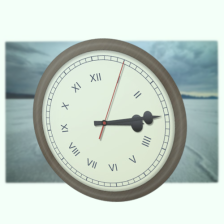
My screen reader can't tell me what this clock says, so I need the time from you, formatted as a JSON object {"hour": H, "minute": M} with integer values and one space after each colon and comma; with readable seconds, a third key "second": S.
{"hour": 3, "minute": 15, "second": 5}
